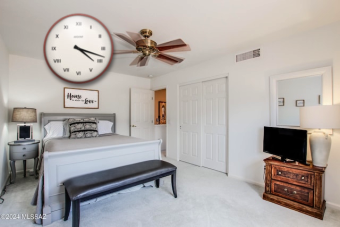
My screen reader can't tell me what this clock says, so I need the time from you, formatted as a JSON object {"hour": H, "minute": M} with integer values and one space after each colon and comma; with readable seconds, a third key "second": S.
{"hour": 4, "minute": 18}
